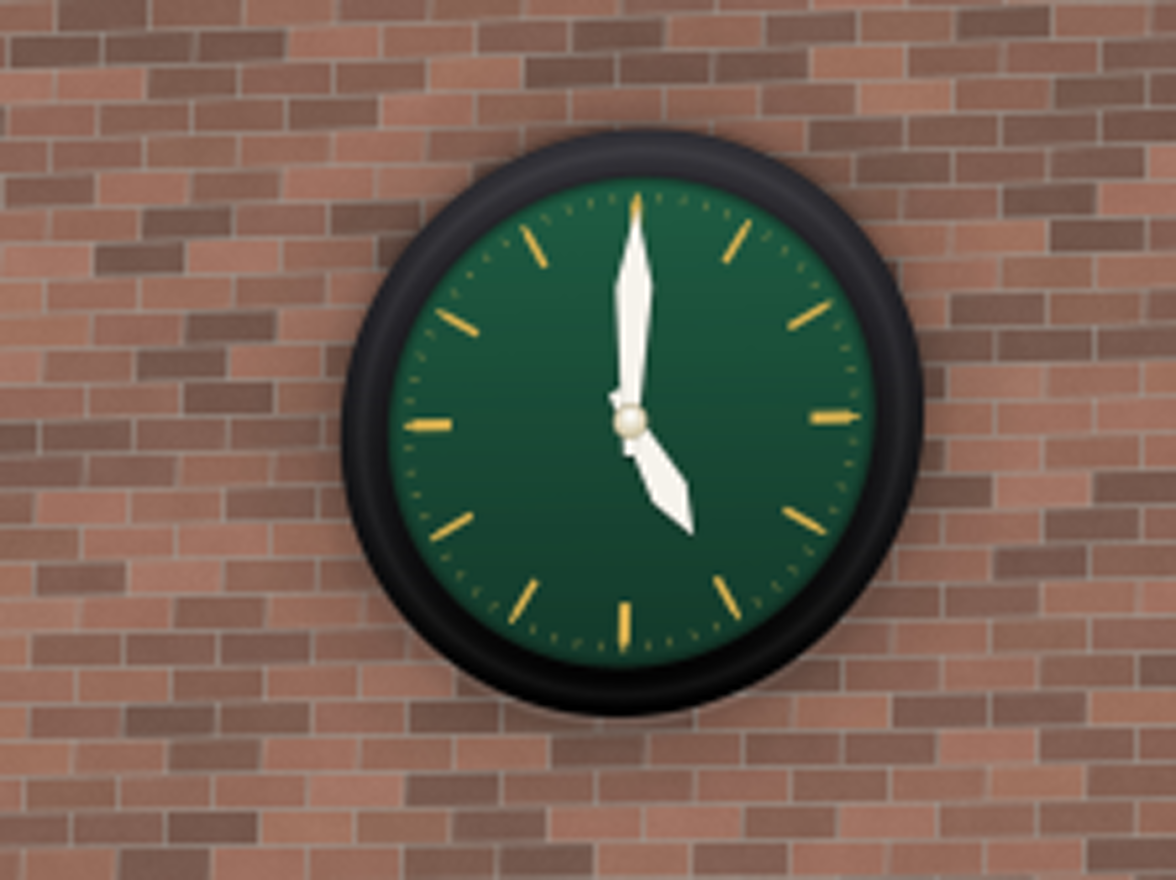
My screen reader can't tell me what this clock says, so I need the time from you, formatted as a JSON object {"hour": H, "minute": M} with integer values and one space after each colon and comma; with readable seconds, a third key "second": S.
{"hour": 5, "minute": 0}
